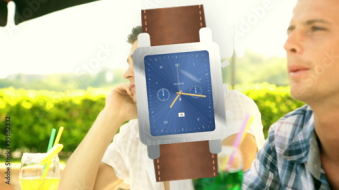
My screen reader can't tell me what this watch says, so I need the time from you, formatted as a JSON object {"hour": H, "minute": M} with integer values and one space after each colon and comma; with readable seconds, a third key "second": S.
{"hour": 7, "minute": 17}
